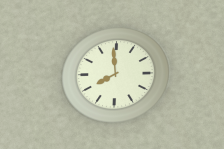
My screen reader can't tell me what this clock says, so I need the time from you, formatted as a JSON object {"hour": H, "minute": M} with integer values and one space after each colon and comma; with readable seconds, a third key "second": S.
{"hour": 7, "minute": 59}
